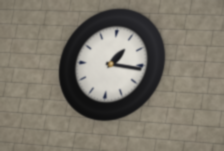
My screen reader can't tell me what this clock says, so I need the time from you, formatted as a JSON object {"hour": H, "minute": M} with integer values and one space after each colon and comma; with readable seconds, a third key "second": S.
{"hour": 1, "minute": 16}
